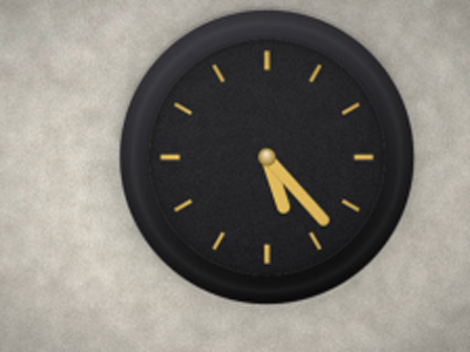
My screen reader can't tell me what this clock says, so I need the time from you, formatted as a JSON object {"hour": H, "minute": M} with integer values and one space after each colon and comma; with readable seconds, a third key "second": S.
{"hour": 5, "minute": 23}
